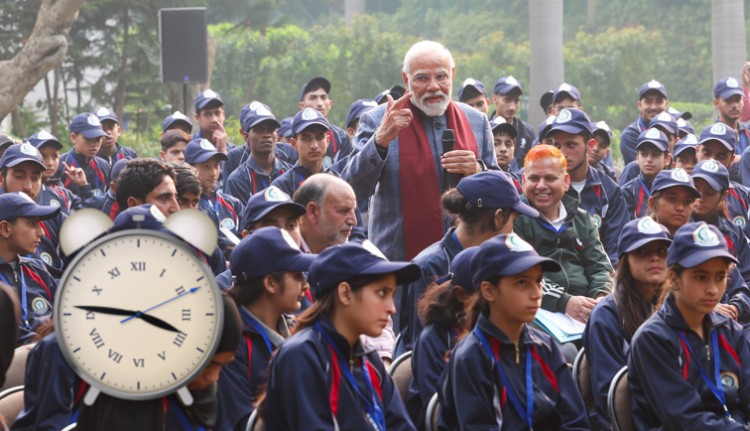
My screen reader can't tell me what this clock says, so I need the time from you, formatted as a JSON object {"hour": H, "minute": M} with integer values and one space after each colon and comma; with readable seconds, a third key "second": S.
{"hour": 3, "minute": 46, "second": 11}
